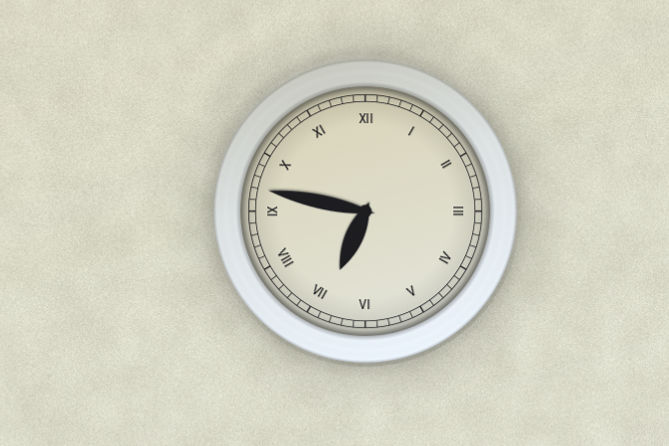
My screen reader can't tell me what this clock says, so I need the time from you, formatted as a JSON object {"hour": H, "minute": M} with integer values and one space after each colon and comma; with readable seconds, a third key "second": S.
{"hour": 6, "minute": 47}
